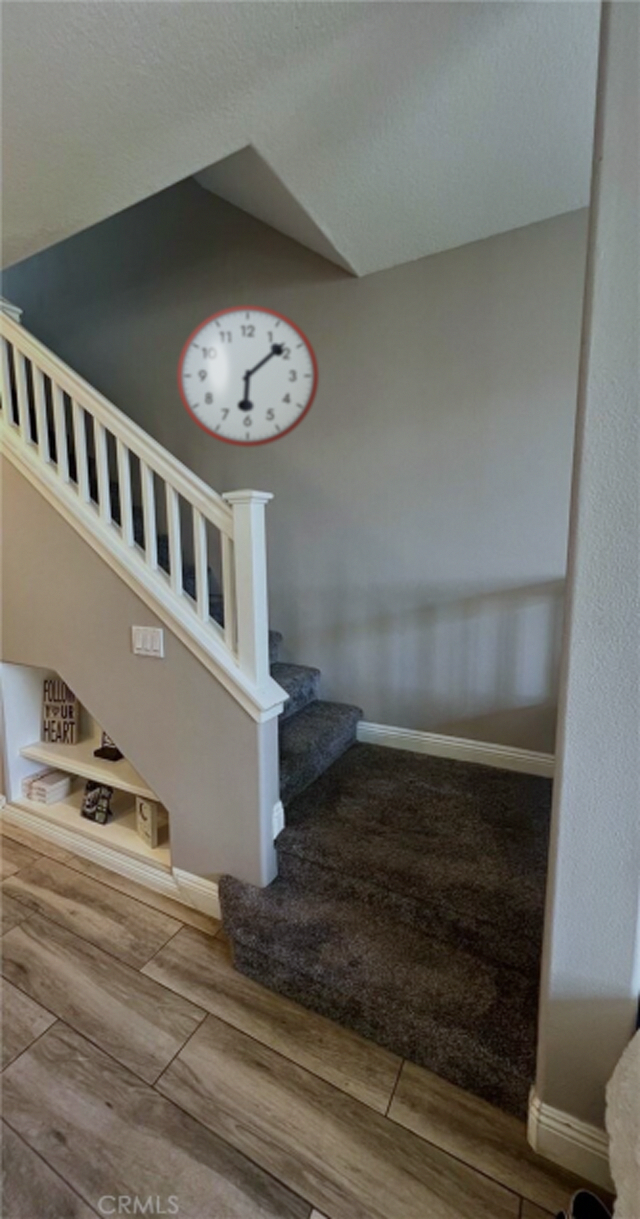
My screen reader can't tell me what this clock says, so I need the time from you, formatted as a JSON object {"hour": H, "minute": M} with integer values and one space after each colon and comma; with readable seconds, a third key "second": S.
{"hour": 6, "minute": 8}
